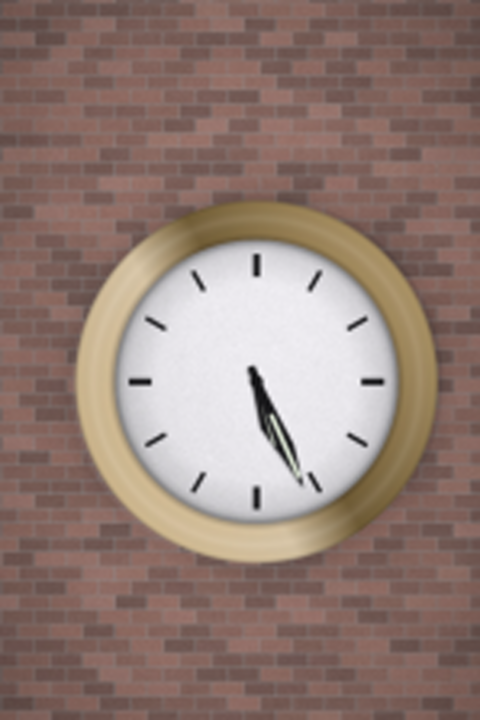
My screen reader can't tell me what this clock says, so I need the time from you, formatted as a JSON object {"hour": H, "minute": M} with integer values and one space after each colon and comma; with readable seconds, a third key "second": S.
{"hour": 5, "minute": 26}
